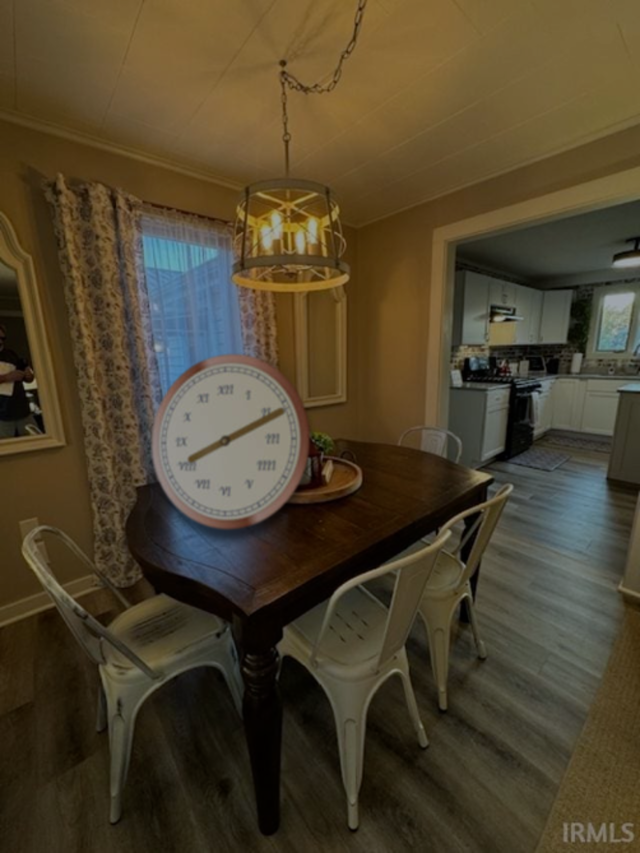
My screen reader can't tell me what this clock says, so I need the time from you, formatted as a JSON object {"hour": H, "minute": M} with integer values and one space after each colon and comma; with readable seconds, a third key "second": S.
{"hour": 8, "minute": 11}
